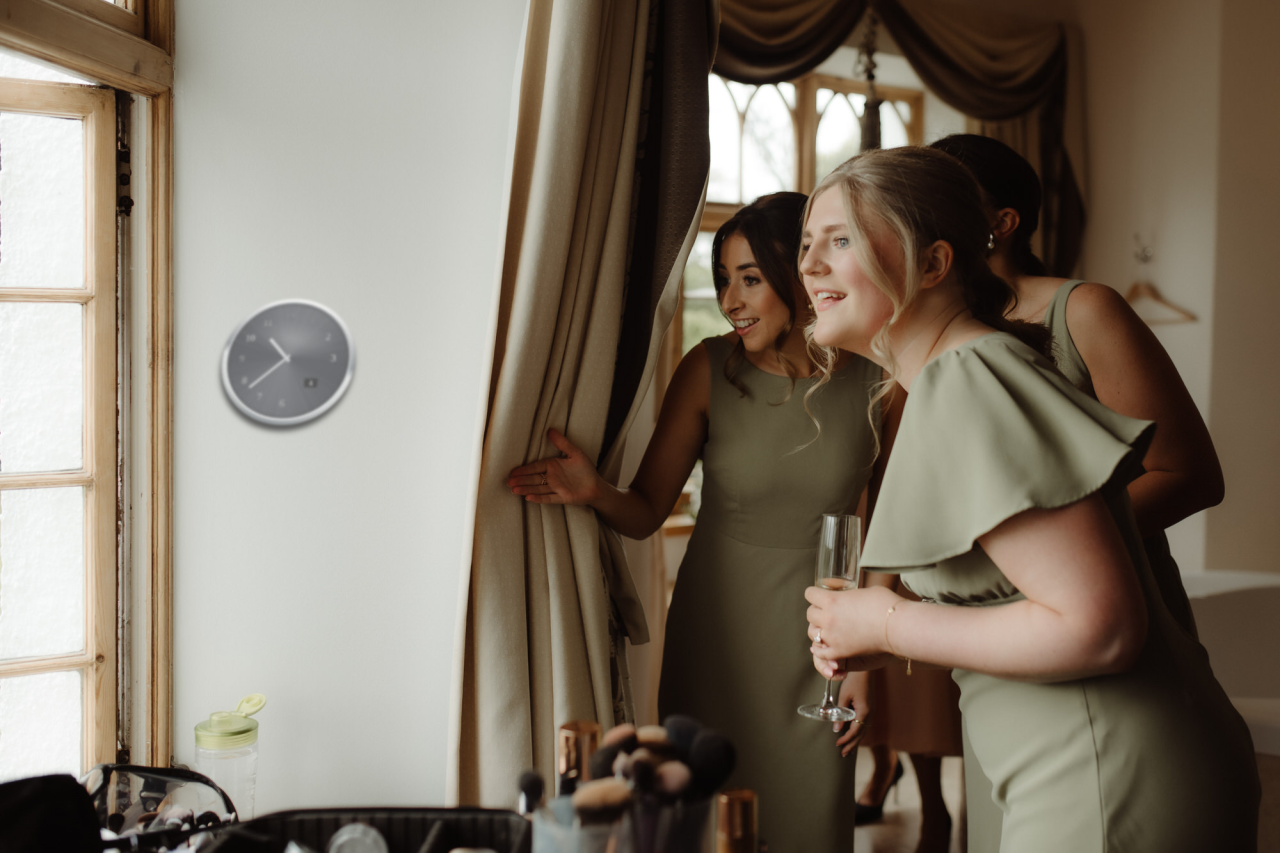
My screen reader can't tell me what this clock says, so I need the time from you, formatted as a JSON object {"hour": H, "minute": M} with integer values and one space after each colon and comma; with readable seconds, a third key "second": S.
{"hour": 10, "minute": 38}
